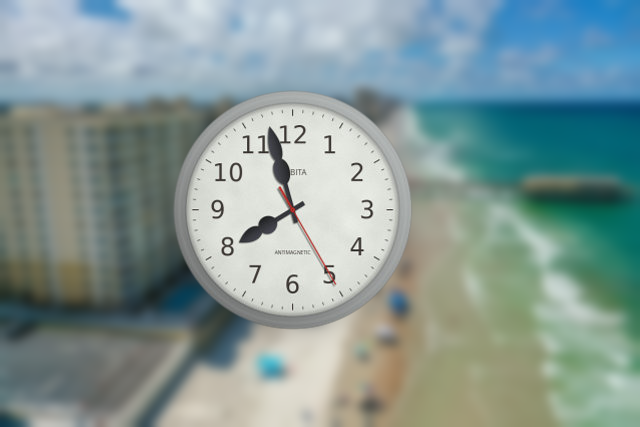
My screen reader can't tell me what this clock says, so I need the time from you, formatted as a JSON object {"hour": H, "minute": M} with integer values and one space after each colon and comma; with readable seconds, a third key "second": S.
{"hour": 7, "minute": 57, "second": 25}
